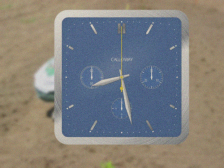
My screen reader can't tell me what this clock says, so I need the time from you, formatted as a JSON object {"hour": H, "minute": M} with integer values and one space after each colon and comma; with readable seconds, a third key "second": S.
{"hour": 8, "minute": 28}
